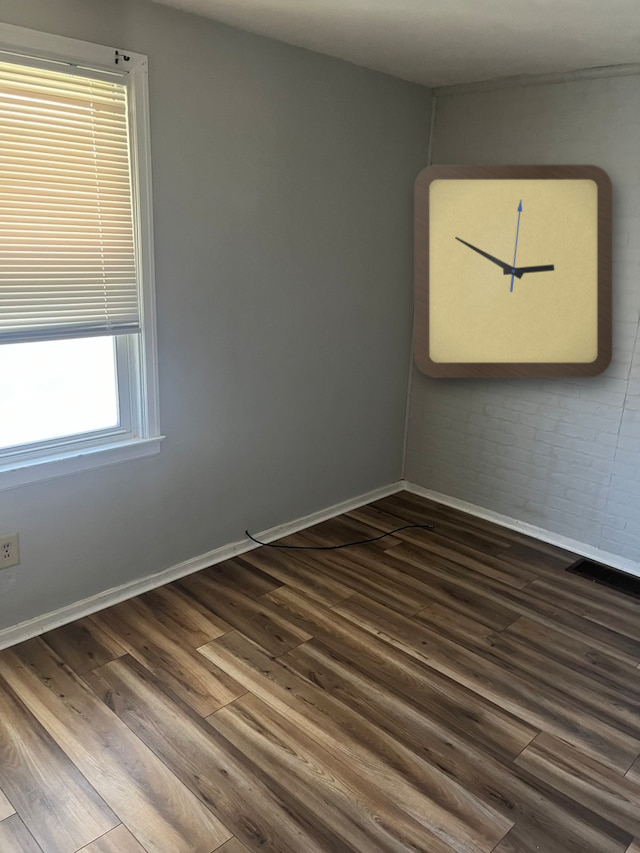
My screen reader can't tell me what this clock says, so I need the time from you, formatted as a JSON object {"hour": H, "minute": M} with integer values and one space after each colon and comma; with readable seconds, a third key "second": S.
{"hour": 2, "minute": 50, "second": 1}
